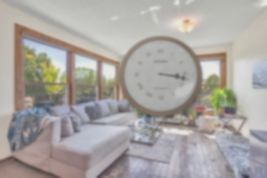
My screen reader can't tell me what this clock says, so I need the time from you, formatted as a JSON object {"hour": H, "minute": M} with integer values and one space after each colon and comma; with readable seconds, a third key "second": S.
{"hour": 3, "minute": 17}
